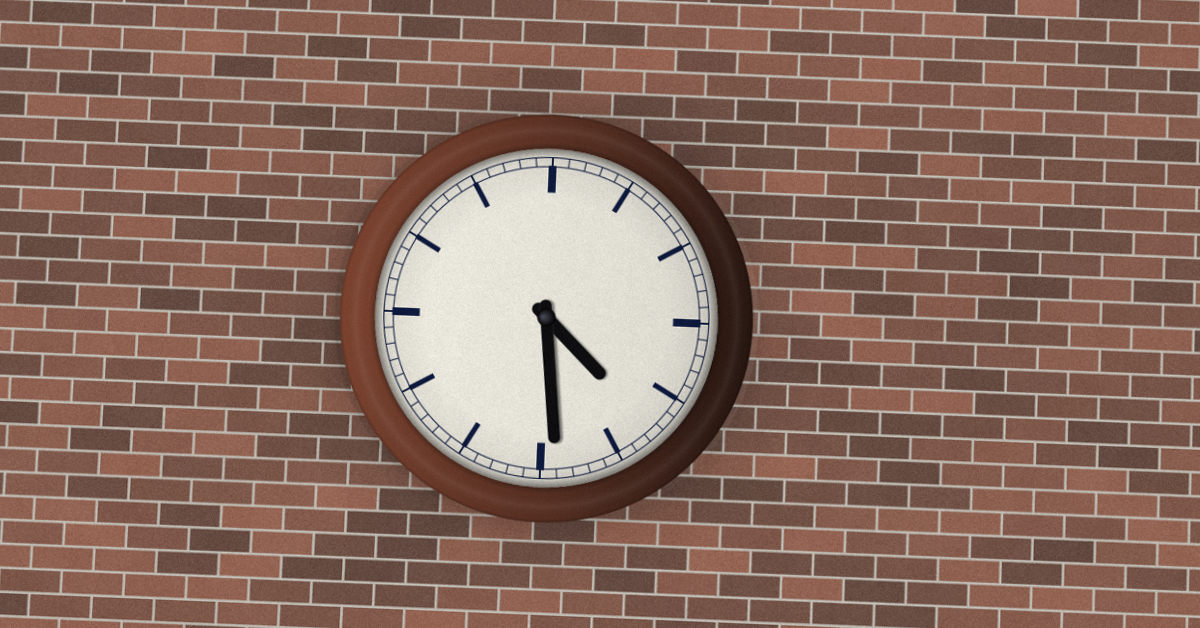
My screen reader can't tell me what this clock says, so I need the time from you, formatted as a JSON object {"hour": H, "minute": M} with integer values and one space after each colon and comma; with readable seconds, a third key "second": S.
{"hour": 4, "minute": 29}
